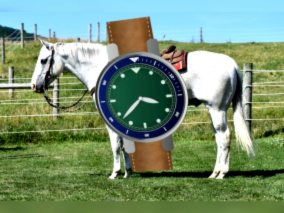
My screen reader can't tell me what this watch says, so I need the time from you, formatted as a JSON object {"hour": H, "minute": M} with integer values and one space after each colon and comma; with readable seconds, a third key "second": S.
{"hour": 3, "minute": 38}
